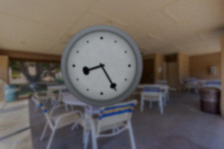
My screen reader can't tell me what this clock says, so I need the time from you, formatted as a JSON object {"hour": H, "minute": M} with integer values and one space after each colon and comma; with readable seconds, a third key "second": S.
{"hour": 8, "minute": 25}
